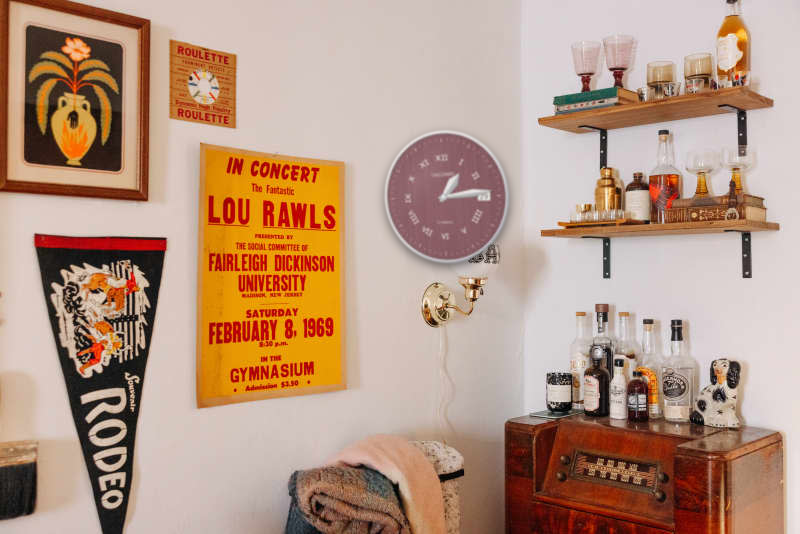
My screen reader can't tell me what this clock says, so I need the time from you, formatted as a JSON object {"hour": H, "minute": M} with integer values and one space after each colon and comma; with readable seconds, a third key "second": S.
{"hour": 1, "minute": 14}
